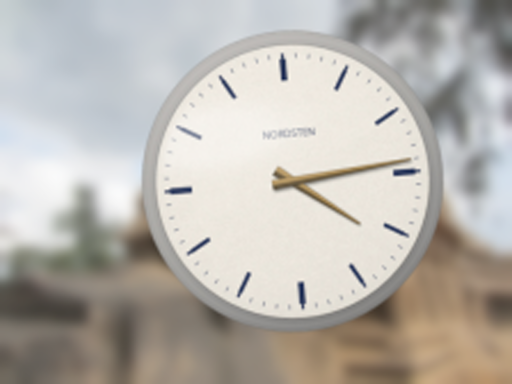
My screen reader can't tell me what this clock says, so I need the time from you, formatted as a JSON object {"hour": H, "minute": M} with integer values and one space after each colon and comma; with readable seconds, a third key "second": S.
{"hour": 4, "minute": 14}
